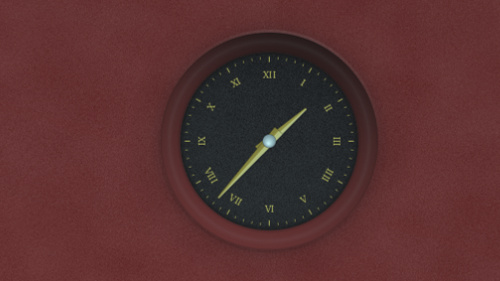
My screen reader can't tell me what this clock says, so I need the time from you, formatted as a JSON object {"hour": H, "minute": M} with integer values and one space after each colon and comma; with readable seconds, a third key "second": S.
{"hour": 1, "minute": 37}
